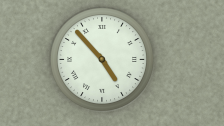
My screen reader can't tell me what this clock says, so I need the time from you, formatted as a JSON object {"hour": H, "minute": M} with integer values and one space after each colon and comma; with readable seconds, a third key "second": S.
{"hour": 4, "minute": 53}
